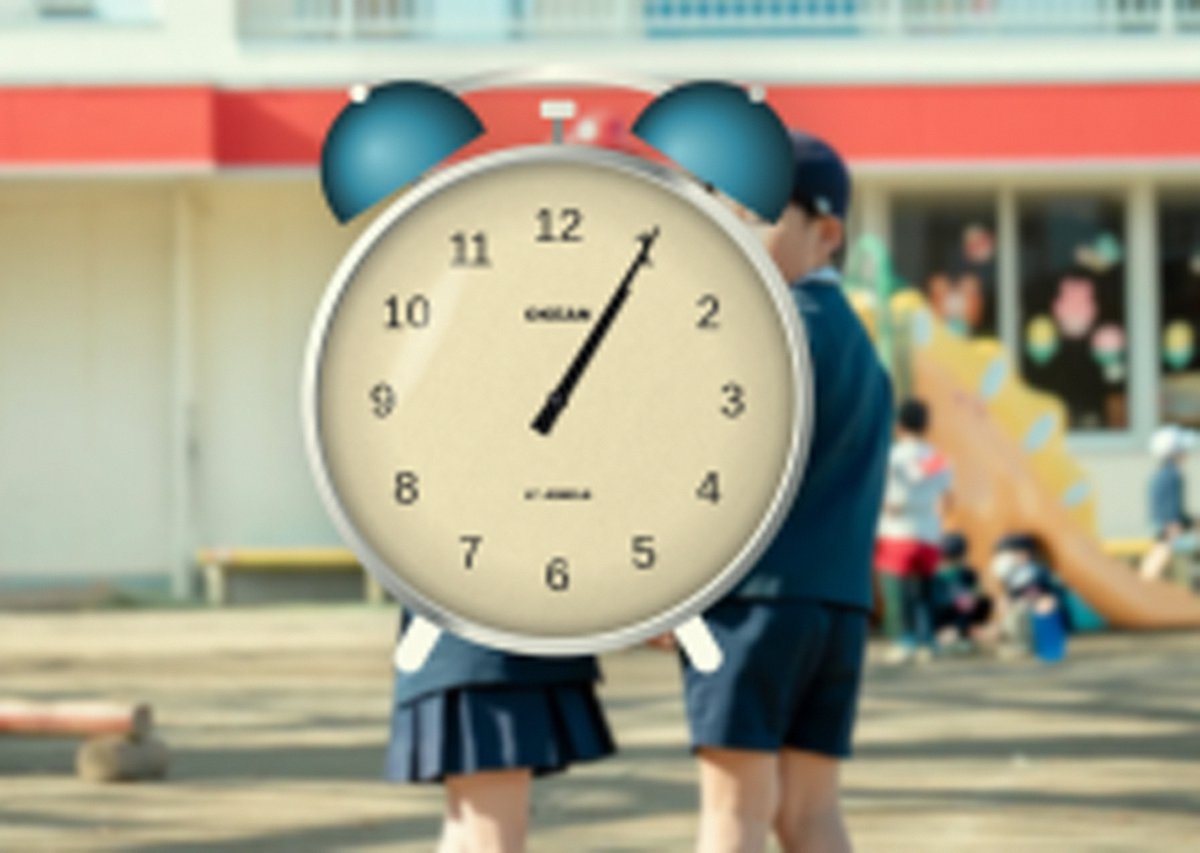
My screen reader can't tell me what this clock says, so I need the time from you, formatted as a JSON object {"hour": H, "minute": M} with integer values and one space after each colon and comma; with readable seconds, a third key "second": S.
{"hour": 1, "minute": 5}
